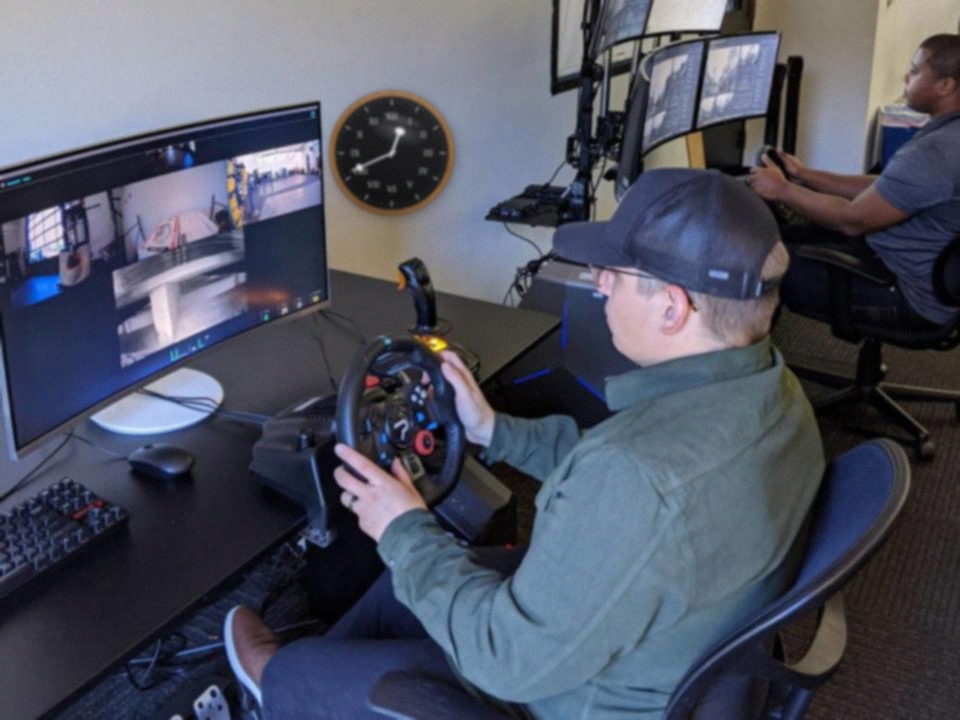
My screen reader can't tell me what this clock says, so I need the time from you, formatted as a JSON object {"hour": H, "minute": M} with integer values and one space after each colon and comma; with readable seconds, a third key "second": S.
{"hour": 12, "minute": 41}
